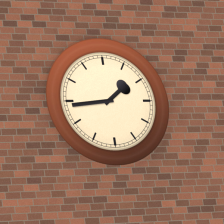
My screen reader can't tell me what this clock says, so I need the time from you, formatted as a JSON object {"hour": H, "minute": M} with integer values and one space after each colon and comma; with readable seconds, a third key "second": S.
{"hour": 1, "minute": 44}
